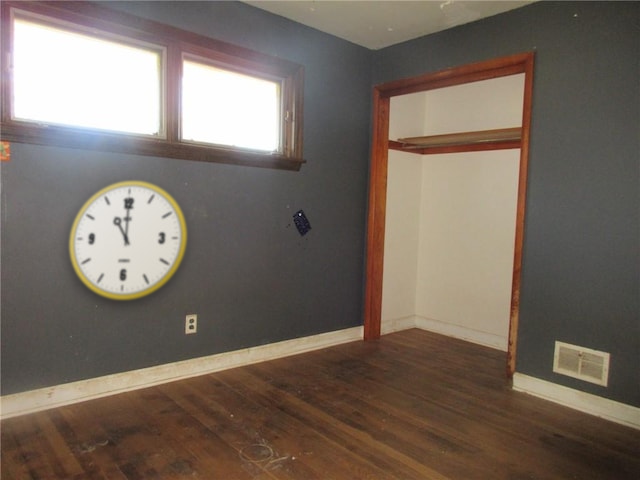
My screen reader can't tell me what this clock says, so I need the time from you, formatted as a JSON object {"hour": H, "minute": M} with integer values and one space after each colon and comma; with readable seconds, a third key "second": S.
{"hour": 11, "minute": 0}
